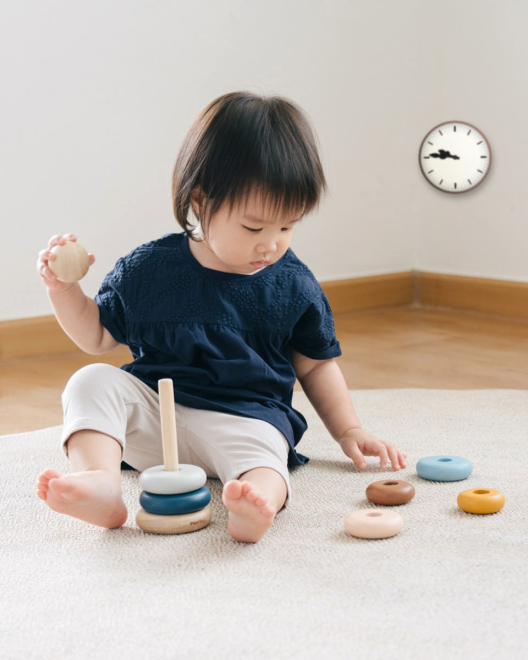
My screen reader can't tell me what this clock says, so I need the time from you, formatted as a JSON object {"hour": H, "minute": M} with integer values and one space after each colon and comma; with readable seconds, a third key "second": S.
{"hour": 9, "minute": 46}
